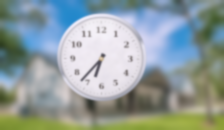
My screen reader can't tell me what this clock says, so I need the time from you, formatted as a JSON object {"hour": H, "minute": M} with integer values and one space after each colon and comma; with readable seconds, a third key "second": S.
{"hour": 6, "minute": 37}
